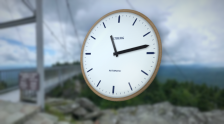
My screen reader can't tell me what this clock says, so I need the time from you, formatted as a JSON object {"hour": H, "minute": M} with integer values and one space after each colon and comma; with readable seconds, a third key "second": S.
{"hour": 11, "minute": 13}
